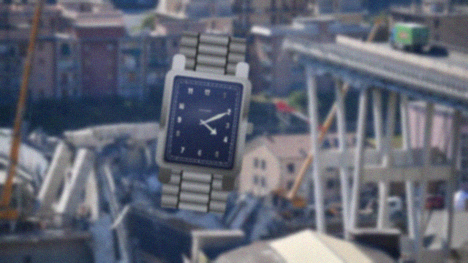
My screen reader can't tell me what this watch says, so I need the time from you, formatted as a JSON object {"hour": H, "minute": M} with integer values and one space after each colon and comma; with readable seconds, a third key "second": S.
{"hour": 4, "minute": 10}
